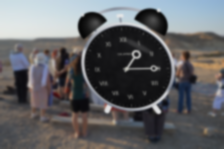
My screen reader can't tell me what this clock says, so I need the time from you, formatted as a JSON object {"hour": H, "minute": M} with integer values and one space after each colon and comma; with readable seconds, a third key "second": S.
{"hour": 1, "minute": 15}
